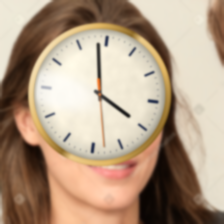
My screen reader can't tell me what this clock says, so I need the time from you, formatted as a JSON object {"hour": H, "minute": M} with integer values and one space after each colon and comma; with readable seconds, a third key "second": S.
{"hour": 3, "minute": 58, "second": 28}
